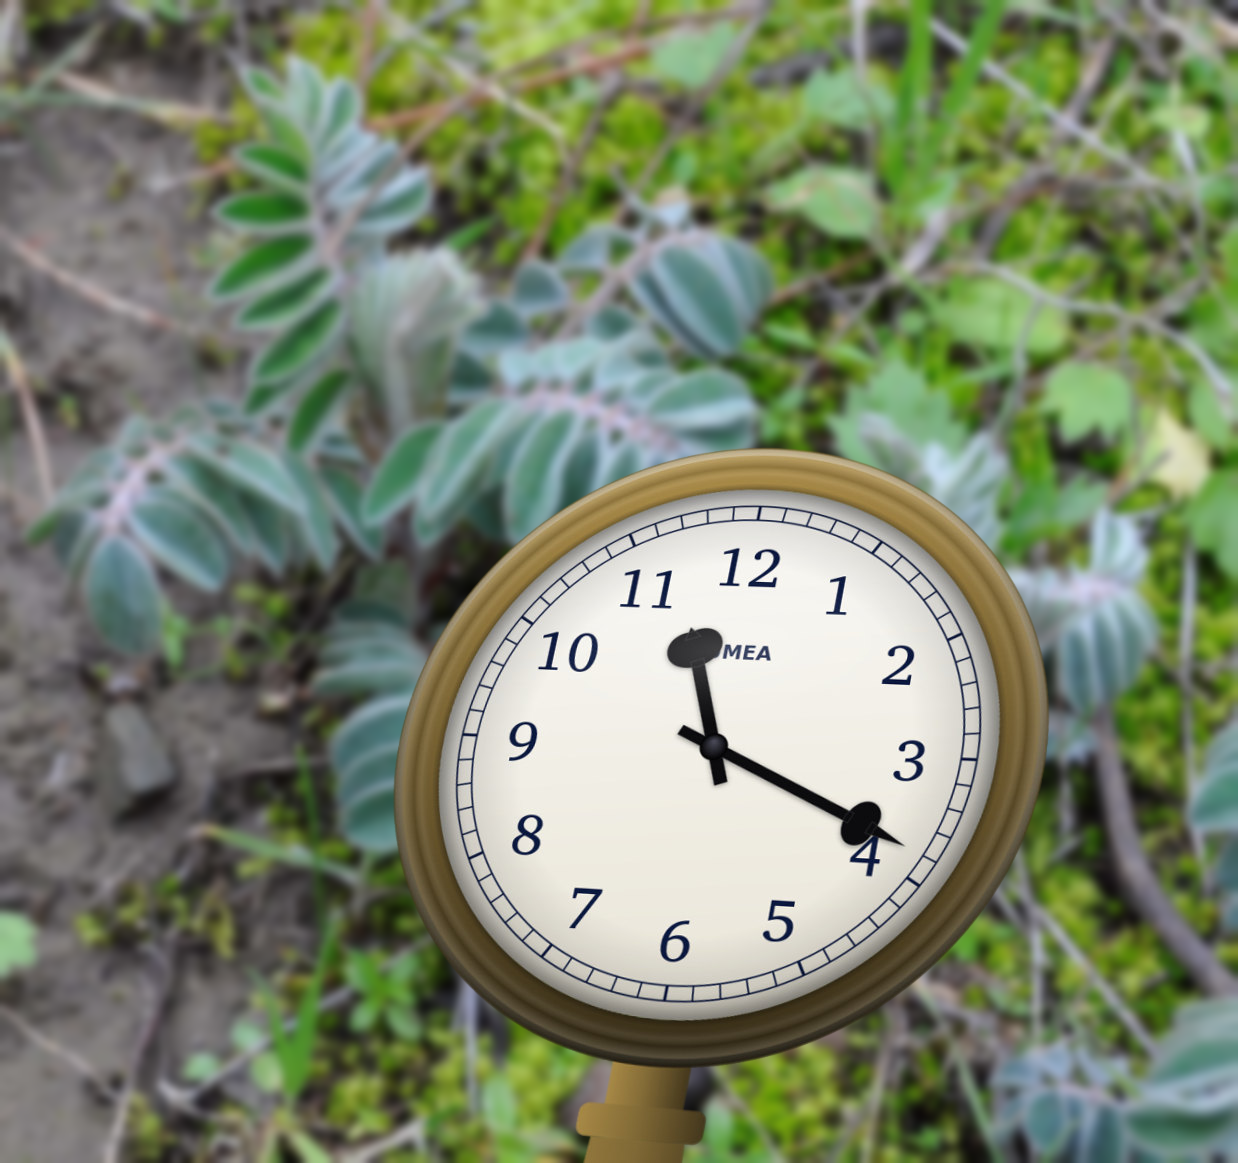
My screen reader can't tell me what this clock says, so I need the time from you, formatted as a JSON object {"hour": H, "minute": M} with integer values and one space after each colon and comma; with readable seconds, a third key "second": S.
{"hour": 11, "minute": 19}
